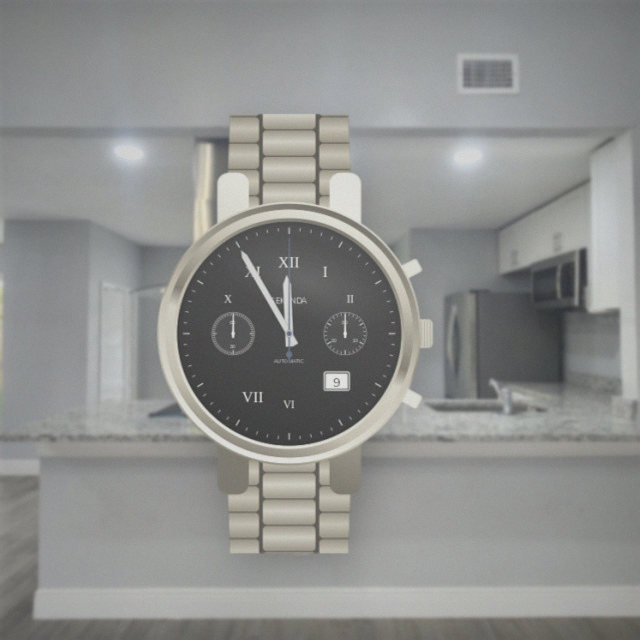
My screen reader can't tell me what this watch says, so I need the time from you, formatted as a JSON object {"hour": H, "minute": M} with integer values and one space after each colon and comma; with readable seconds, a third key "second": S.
{"hour": 11, "minute": 55}
